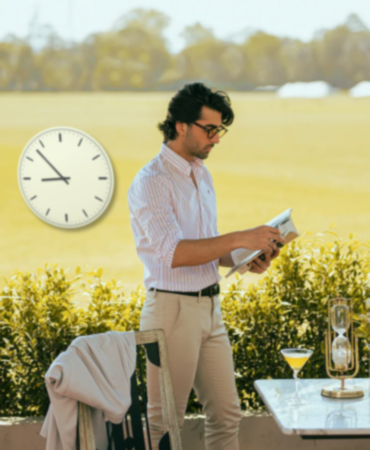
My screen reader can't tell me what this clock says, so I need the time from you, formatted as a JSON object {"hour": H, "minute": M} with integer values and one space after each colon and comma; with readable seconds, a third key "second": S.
{"hour": 8, "minute": 53}
